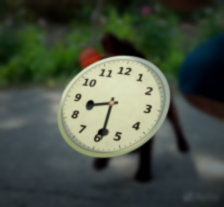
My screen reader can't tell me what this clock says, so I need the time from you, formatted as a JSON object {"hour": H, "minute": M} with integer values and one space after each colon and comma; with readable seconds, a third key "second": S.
{"hour": 8, "minute": 29}
